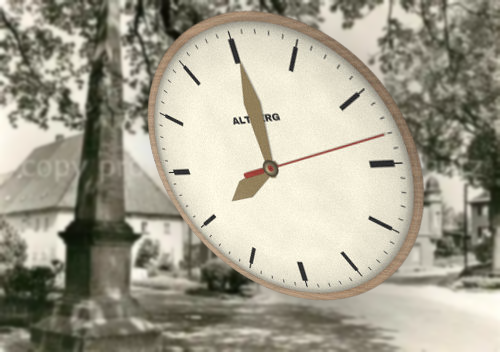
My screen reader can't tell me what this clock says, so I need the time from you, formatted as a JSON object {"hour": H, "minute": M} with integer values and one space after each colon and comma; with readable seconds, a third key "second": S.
{"hour": 8, "minute": 0, "second": 13}
